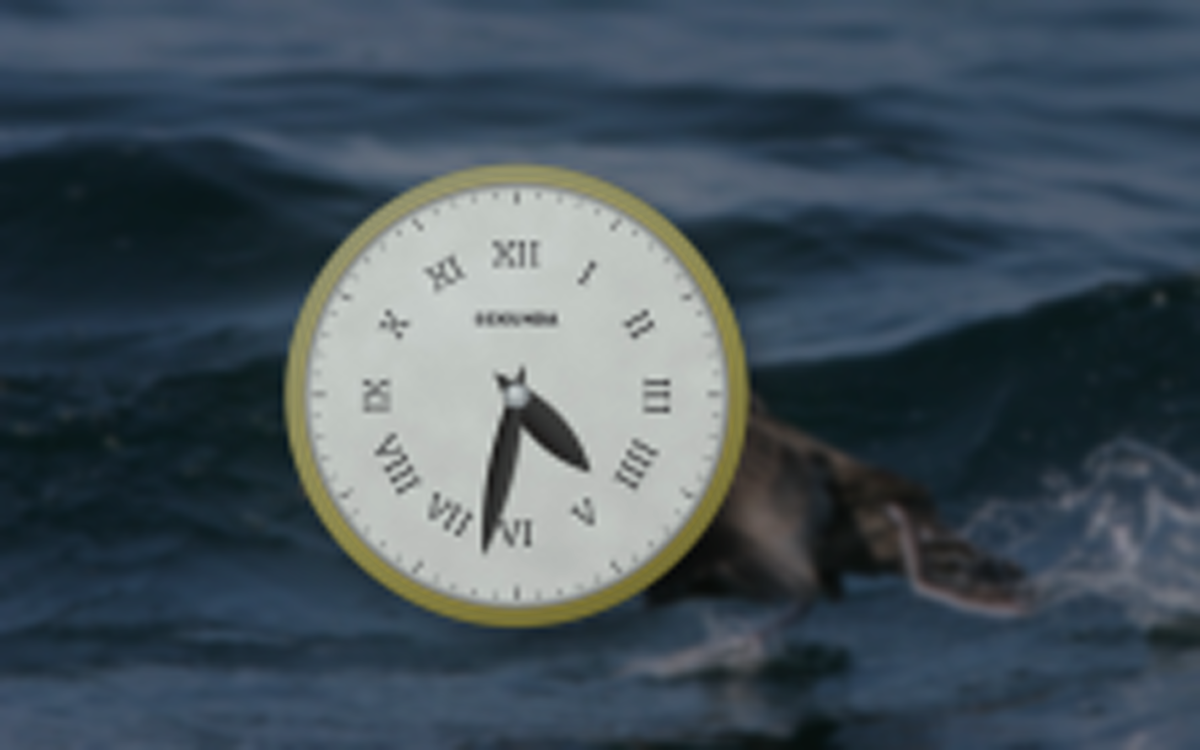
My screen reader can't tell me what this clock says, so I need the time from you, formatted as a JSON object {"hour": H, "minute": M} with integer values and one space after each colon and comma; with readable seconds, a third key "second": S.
{"hour": 4, "minute": 32}
